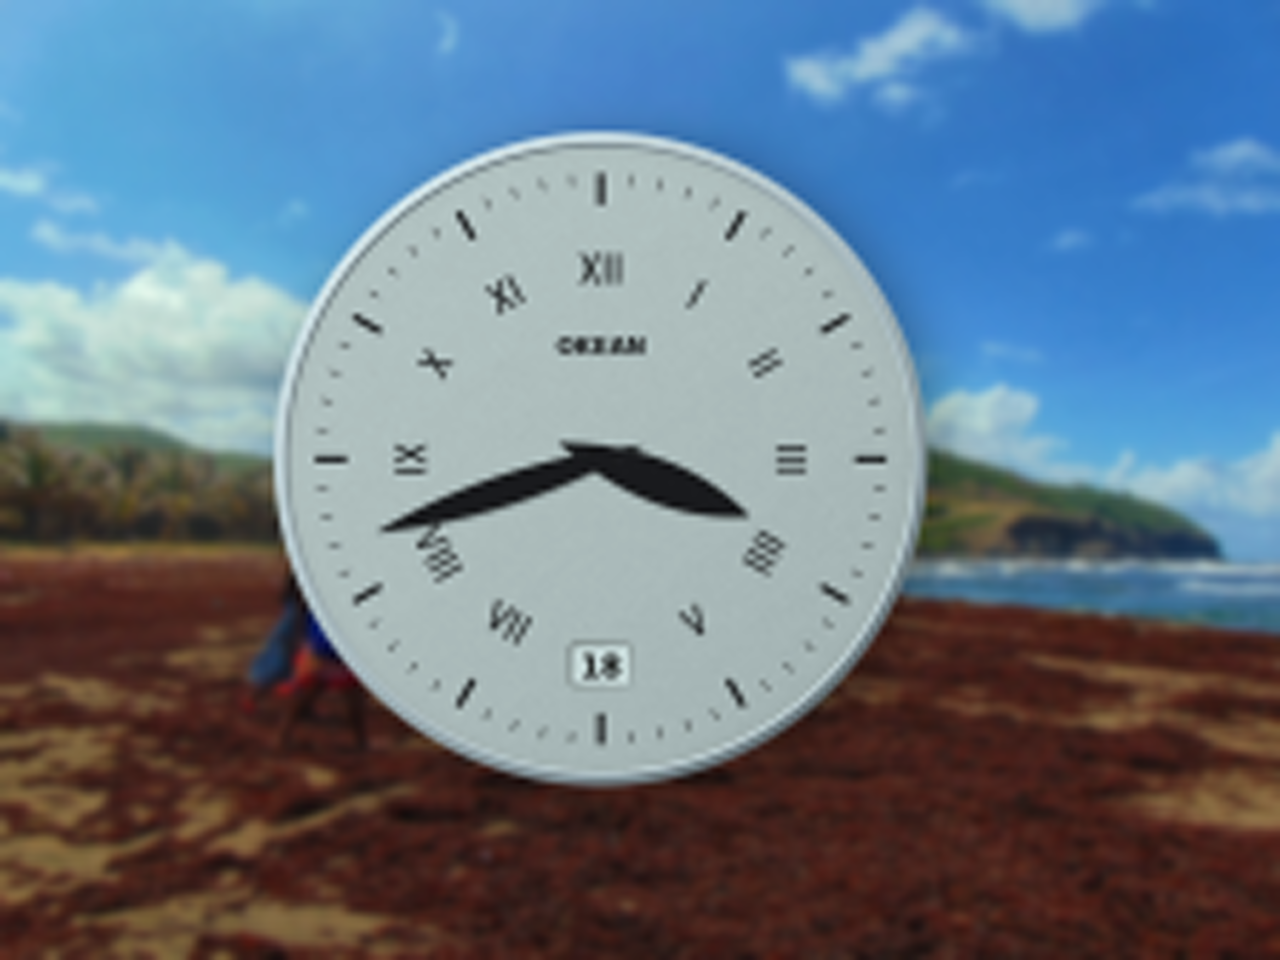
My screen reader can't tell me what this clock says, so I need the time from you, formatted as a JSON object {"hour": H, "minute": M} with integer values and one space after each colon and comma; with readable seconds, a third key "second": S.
{"hour": 3, "minute": 42}
